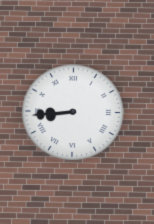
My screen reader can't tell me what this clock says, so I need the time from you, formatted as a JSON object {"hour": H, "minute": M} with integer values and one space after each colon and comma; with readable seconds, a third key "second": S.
{"hour": 8, "minute": 44}
